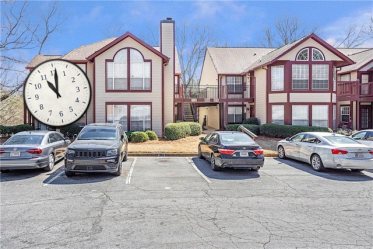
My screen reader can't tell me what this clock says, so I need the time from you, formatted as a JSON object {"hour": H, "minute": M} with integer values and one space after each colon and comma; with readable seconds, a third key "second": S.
{"hour": 11, "minute": 1}
